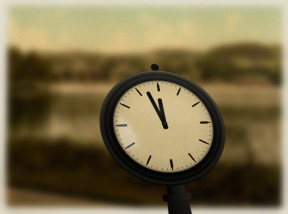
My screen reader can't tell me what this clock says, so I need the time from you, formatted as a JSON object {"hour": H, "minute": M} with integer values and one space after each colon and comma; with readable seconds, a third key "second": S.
{"hour": 11, "minute": 57}
